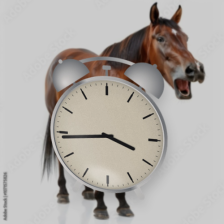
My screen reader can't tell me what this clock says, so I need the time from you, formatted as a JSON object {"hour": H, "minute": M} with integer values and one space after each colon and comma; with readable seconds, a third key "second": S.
{"hour": 3, "minute": 44}
